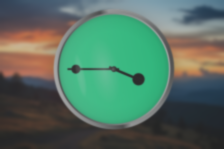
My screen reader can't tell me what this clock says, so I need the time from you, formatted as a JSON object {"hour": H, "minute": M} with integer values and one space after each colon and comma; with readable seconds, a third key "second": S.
{"hour": 3, "minute": 45}
